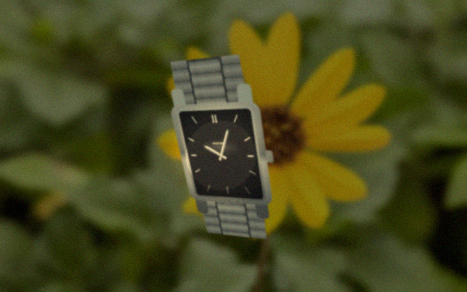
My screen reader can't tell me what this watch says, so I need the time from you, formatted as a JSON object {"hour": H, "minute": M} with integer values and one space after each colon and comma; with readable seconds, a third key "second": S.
{"hour": 10, "minute": 4}
